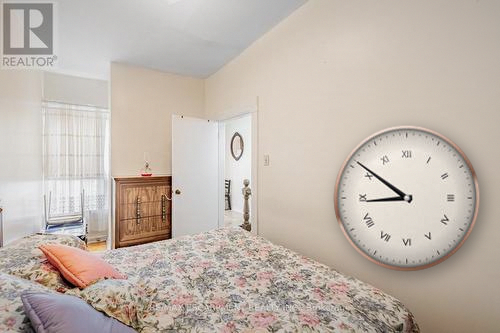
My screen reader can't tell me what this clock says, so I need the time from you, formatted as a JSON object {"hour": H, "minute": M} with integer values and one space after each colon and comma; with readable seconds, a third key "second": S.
{"hour": 8, "minute": 51}
